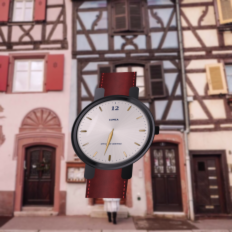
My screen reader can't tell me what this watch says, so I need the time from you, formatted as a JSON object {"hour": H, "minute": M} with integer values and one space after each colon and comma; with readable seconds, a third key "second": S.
{"hour": 6, "minute": 32}
